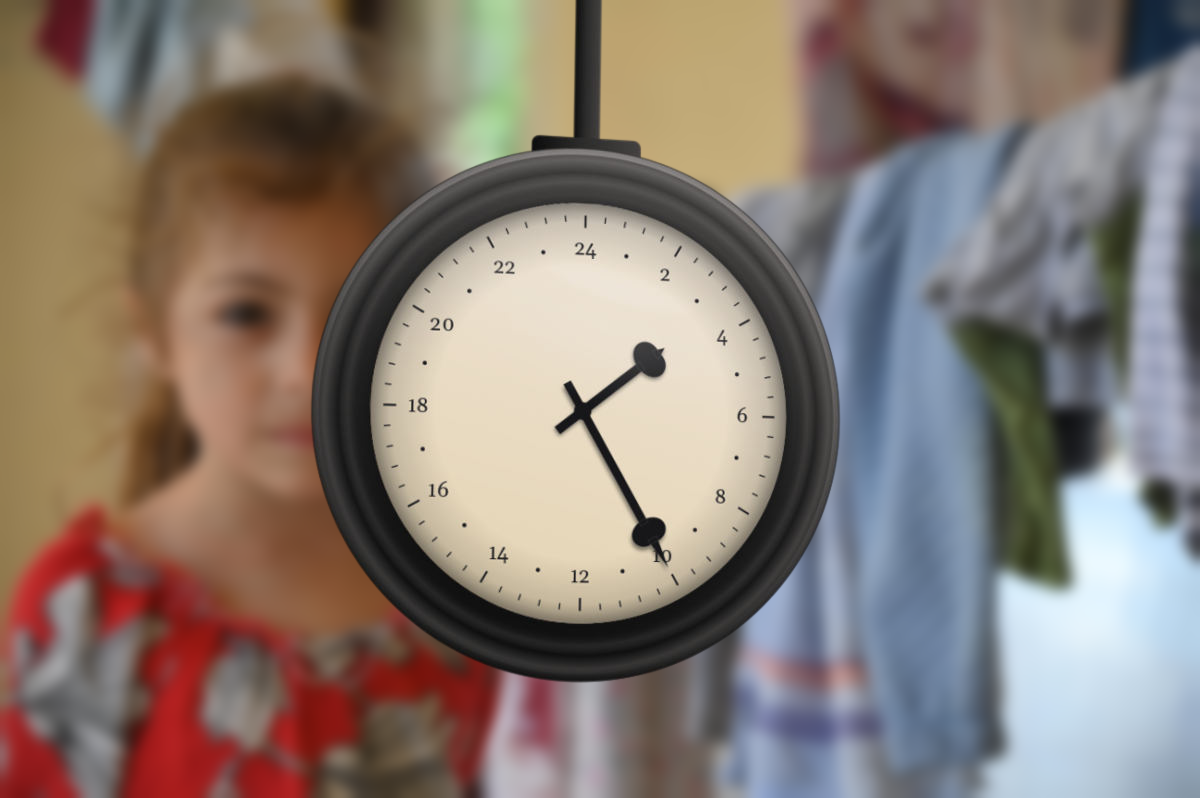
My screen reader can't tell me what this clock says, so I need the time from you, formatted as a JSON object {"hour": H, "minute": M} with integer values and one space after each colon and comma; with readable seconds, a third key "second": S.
{"hour": 3, "minute": 25}
